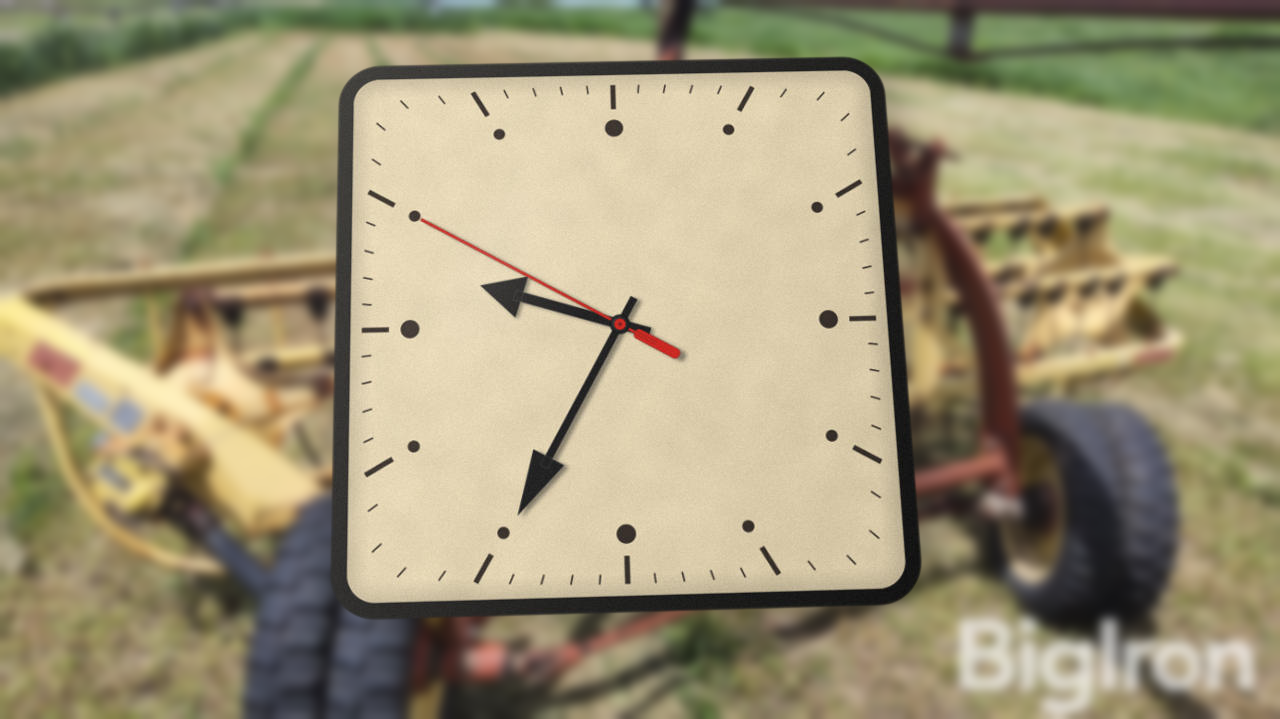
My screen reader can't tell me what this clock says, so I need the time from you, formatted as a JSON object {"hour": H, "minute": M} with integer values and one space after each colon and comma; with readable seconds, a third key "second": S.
{"hour": 9, "minute": 34, "second": 50}
